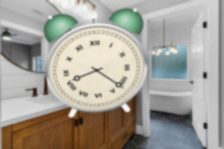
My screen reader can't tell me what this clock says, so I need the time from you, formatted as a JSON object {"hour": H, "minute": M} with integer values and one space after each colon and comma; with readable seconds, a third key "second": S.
{"hour": 8, "minute": 22}
